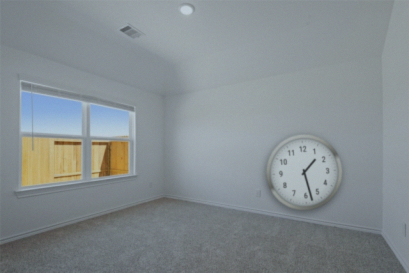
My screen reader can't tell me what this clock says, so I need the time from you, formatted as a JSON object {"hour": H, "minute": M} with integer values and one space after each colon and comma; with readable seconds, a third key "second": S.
{"hour": 1, "minute": 28}
